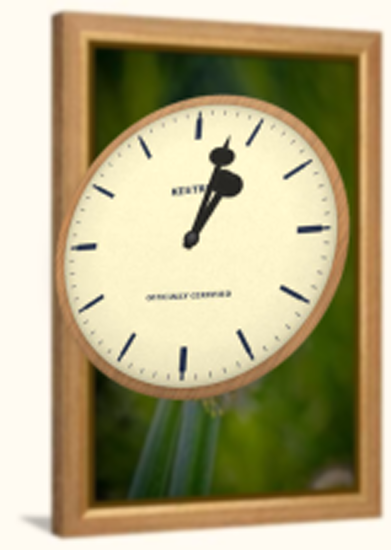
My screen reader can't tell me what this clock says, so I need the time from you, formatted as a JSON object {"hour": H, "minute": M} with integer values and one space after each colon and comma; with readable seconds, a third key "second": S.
{"hour": 1, "minute": 3}
